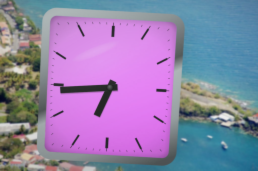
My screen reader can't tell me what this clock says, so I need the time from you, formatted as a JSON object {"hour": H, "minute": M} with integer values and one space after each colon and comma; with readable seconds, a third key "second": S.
{"hour": 6, "minute": 44}
